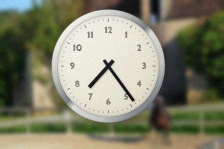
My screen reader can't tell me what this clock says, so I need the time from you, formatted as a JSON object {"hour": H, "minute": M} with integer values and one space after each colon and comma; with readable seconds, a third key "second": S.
{"hour": 7, "minute": 24}
